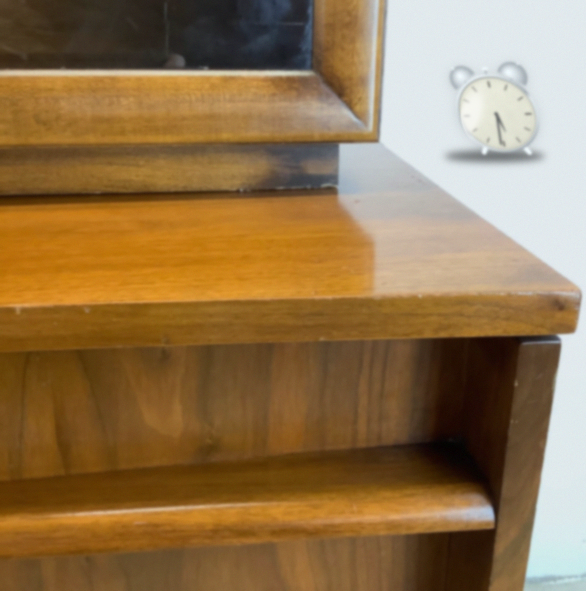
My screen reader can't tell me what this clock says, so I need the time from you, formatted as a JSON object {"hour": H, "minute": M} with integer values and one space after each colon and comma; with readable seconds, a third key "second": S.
{"hour": 5, "minute": 31}
